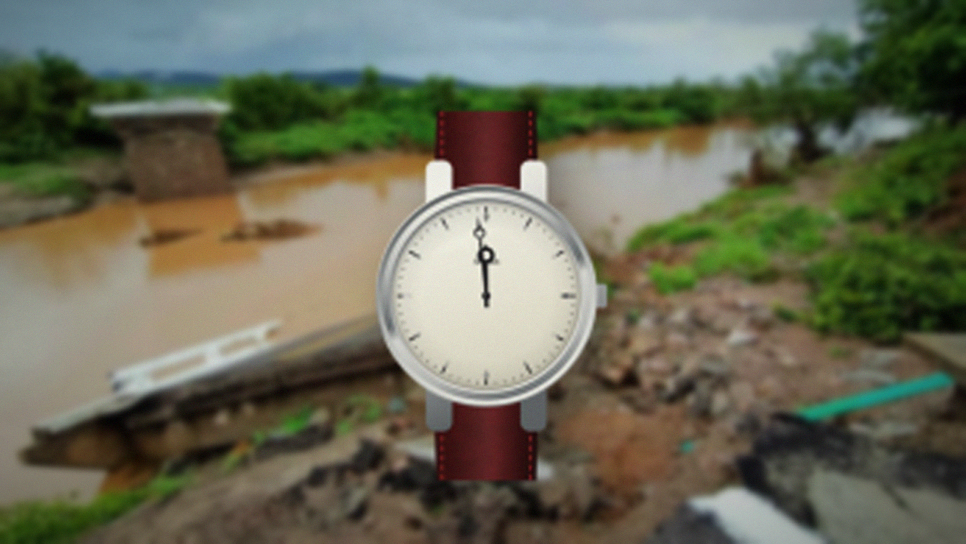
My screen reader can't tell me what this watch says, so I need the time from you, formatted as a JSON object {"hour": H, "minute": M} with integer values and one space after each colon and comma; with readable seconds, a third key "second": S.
{"hour": 11, "minute": 59}
